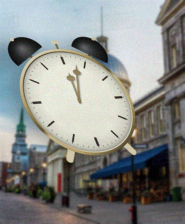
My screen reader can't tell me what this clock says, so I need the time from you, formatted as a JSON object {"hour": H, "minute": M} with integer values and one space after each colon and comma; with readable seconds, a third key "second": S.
{"hour": 12, "minute": 3}
